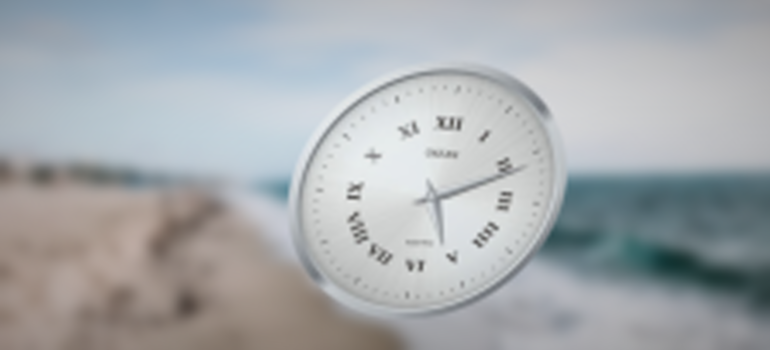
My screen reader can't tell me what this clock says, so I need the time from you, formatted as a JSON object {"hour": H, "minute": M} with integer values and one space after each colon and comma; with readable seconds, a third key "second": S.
{"hour": 5, "minute": 11}
